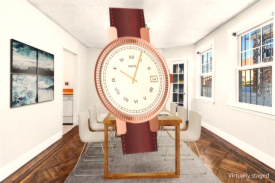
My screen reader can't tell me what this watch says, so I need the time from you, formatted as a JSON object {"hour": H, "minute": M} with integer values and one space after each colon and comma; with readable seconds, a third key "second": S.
{"hour": 10, "minute": 4}
